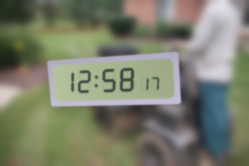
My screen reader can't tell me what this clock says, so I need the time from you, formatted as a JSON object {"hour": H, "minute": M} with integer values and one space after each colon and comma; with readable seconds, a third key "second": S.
{"hour": 12, "minute": 58, "second": 17}
